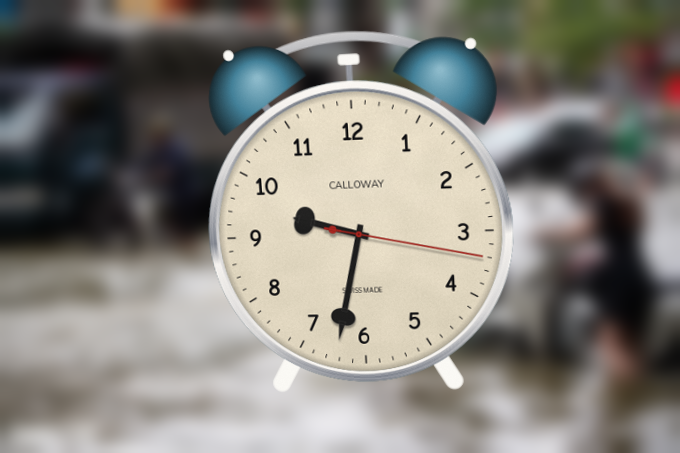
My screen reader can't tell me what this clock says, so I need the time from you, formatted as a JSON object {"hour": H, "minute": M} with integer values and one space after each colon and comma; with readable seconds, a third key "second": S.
{"hour": 9, "minute": 32, "second": 17}
